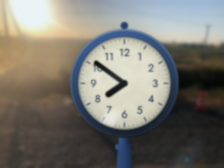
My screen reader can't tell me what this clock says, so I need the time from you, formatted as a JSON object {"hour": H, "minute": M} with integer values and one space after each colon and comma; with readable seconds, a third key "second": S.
{"hour": 7, "minute": 51}
